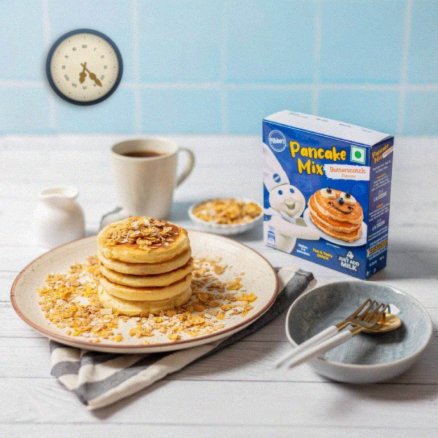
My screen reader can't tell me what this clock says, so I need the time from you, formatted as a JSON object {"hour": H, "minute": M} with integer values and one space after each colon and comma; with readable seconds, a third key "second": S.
{"hour": 6, "minute": 23}
